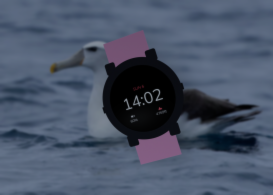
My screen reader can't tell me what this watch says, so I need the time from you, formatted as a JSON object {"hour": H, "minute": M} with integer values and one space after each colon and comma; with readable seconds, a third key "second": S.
{"hour": 14, "minute": 2}
